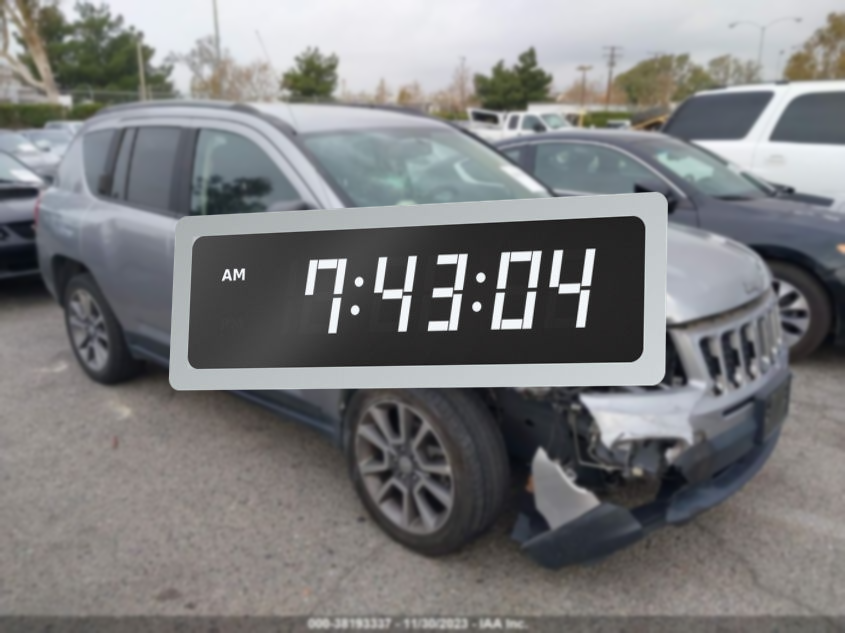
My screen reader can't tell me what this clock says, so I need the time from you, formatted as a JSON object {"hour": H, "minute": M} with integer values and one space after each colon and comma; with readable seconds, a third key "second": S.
{"hour": 7, "minute": 43, "second": 4}
